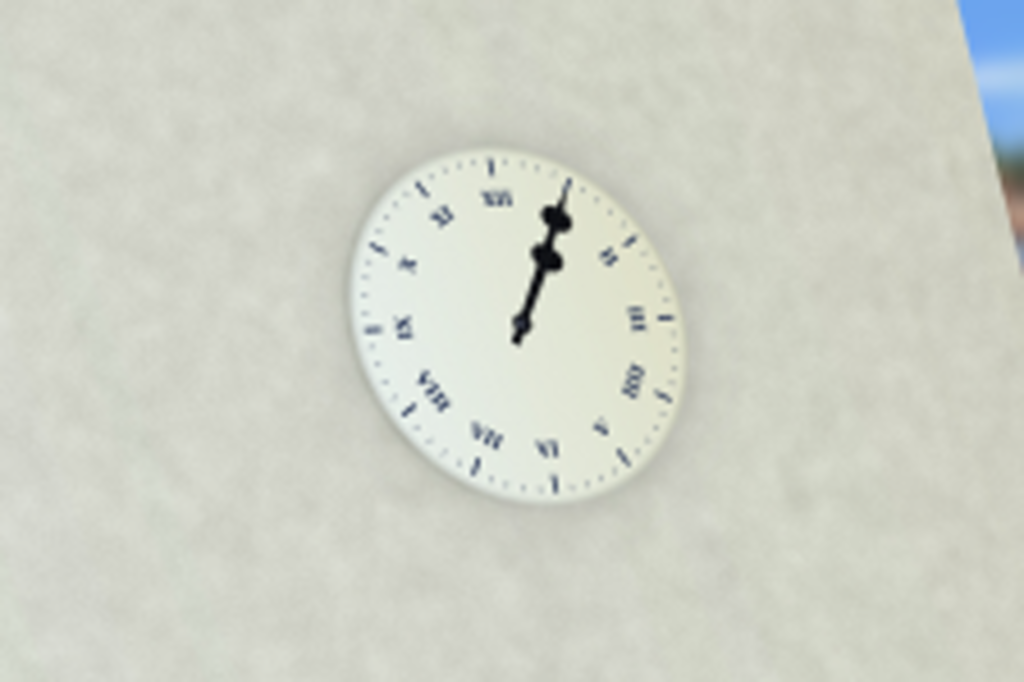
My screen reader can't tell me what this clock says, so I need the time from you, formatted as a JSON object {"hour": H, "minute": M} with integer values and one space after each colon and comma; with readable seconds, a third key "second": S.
{"hour": 1, "minute": 5}
